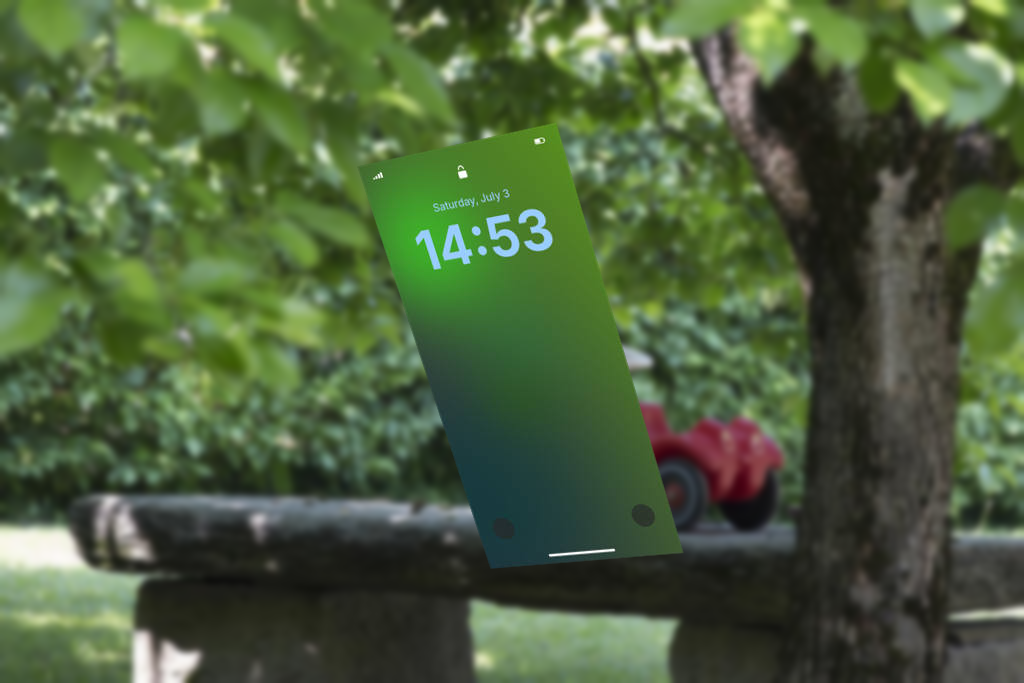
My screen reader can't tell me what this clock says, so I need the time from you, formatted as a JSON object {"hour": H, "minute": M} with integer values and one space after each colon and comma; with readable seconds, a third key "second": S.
{"hour": 14, "minute": 53}
